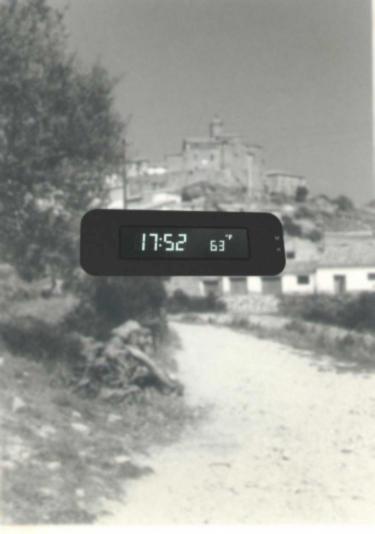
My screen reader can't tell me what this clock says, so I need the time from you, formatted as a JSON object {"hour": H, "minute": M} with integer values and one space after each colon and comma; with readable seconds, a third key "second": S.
{"hour": 17, "minute": 52}
